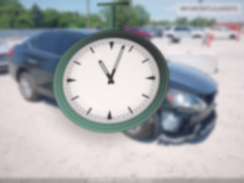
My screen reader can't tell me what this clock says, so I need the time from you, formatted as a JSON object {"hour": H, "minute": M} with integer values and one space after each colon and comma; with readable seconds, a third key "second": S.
{"hour": 11, "minute": 3}
